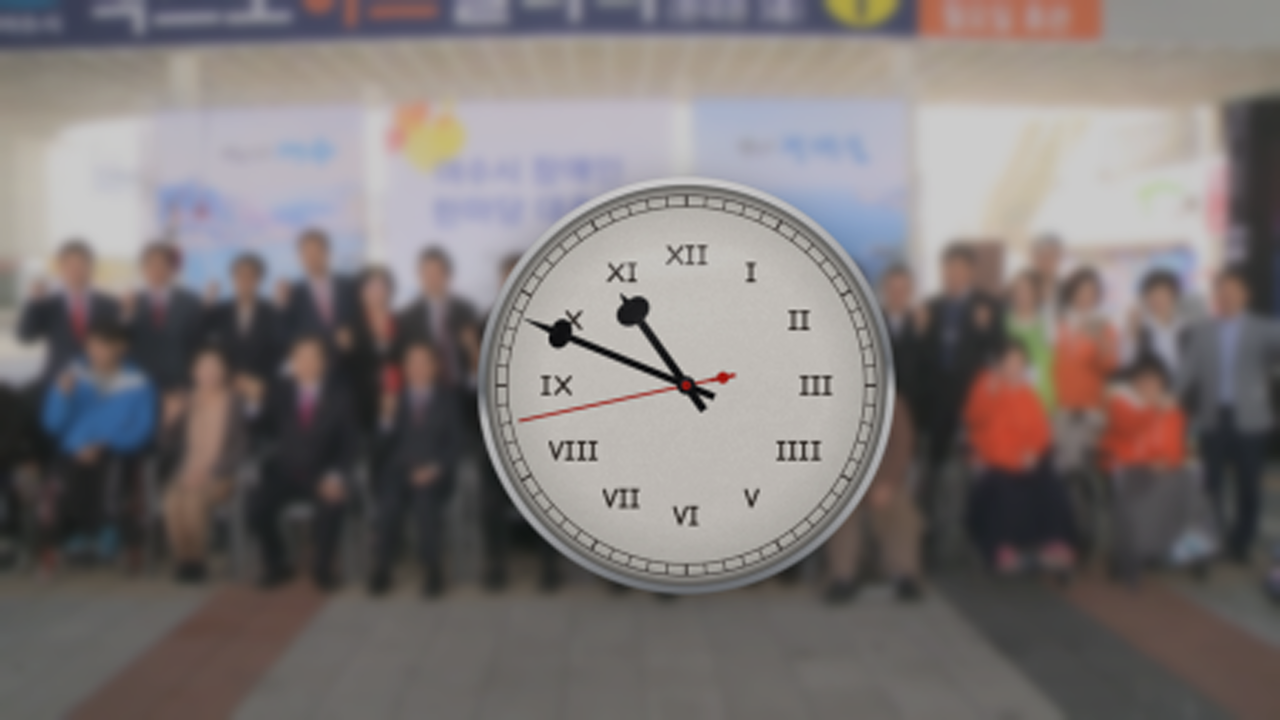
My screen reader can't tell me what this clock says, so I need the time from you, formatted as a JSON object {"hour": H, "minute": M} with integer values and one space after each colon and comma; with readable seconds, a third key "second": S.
{"hour": 10, "minute": 48, "second": 43}
